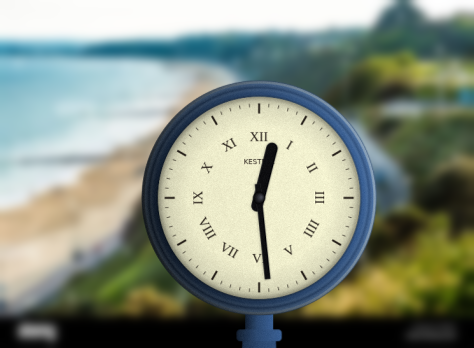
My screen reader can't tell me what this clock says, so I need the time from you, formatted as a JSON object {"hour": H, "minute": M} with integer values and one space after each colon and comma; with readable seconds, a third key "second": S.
{"hour": 12, "minute": 29}
